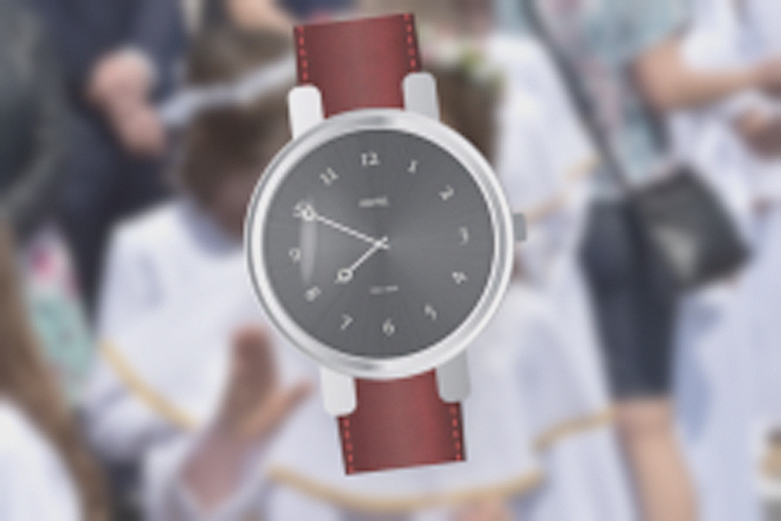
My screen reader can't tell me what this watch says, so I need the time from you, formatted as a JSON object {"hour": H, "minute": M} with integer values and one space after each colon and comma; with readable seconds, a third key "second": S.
{"hour": 7, "minute": 50}
